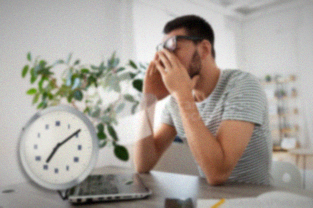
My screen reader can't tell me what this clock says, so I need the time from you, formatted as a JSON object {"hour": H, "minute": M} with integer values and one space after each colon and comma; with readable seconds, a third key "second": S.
{"hour": 7, "minute": 9}
